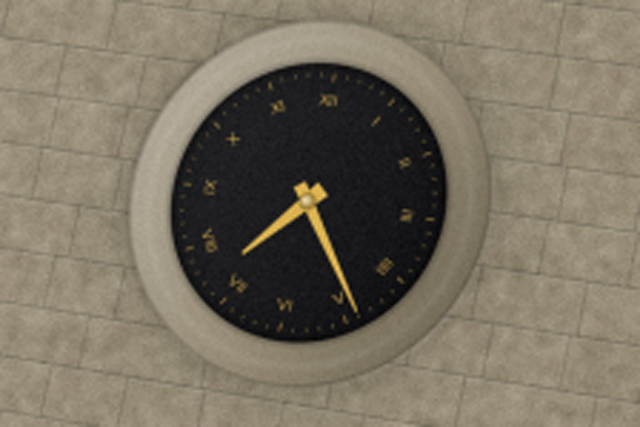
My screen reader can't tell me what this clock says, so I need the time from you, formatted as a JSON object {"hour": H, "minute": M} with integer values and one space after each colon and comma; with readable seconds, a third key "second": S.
{"hour": 7, "minute": 24}
